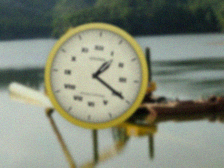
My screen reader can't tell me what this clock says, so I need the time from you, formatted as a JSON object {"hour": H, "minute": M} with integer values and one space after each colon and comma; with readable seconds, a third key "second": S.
{"hour": 1, "minute": 20}
